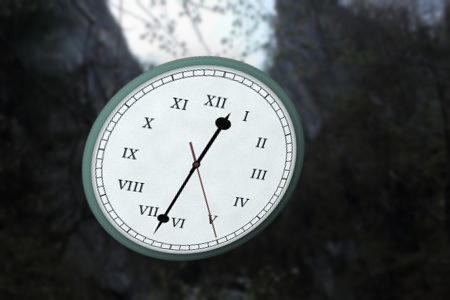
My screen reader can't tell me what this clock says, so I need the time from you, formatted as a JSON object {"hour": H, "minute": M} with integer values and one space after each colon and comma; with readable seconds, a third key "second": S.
{"hour": 12, "minute": 32, "second": 25}
